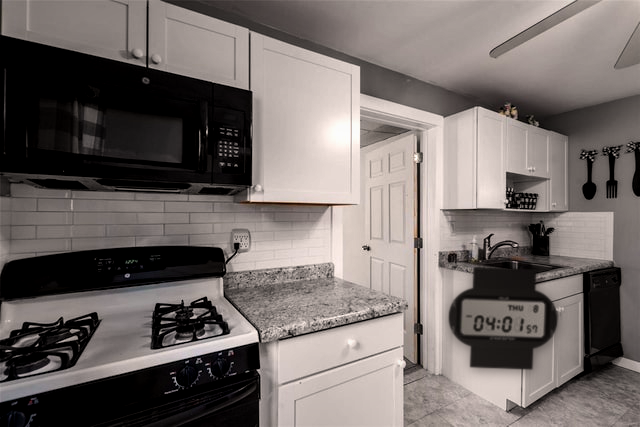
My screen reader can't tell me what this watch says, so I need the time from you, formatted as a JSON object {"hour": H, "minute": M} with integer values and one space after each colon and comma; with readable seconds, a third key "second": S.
{"hour": 4, "minute": 1}
